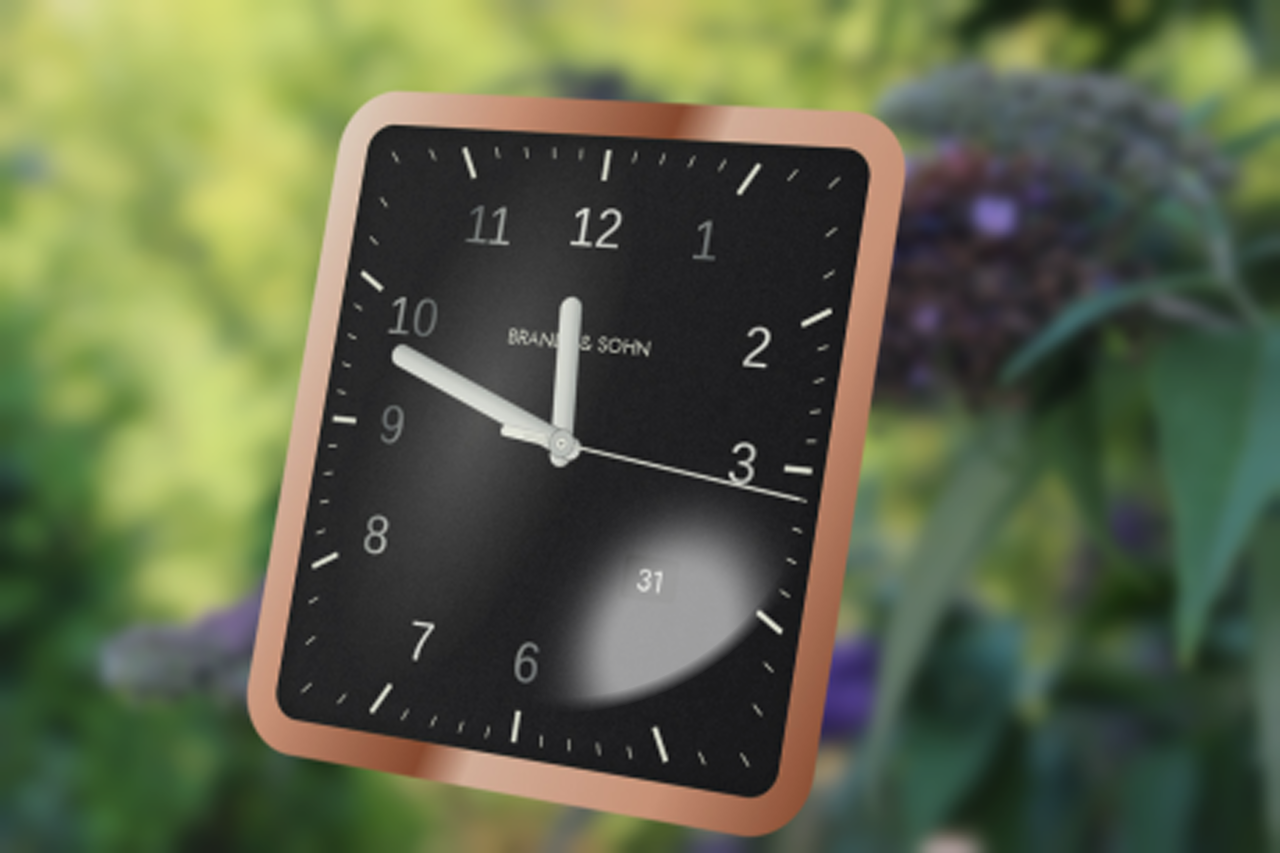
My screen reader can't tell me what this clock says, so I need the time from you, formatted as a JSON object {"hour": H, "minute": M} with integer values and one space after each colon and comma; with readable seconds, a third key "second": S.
{"hour": 11, "minute": 48, "second": 16}
